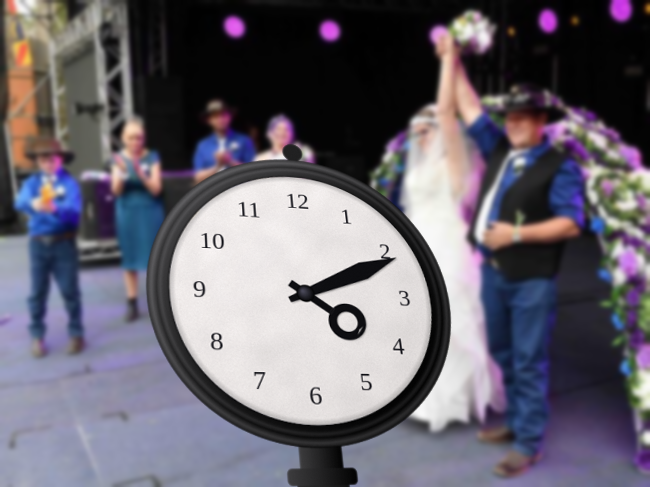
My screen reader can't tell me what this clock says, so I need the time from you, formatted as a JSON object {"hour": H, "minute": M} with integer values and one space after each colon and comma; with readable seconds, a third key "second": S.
{"hour": 4, "minute": 11}
